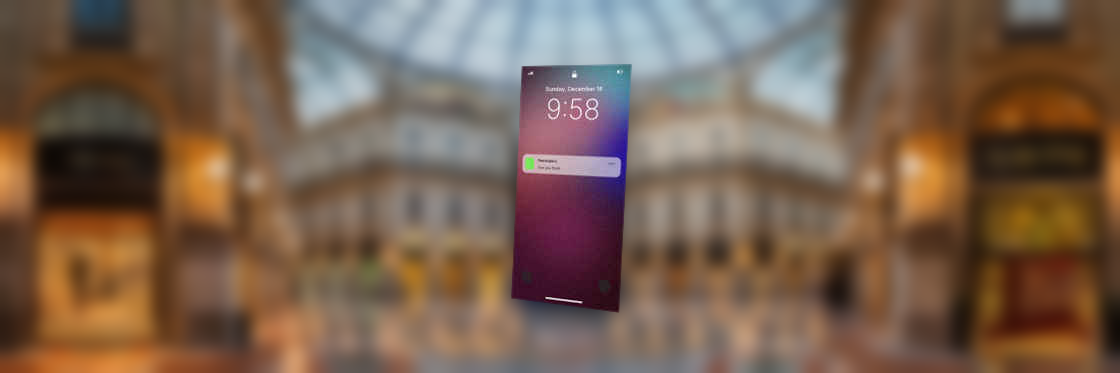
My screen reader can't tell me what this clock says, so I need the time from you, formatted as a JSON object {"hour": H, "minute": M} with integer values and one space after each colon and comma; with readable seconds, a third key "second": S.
{"hour": 9, "minute": 58}
